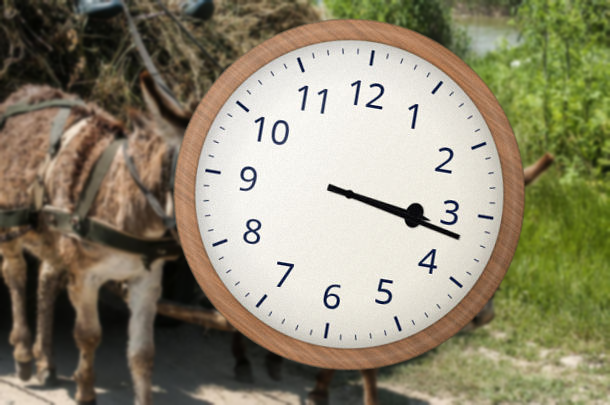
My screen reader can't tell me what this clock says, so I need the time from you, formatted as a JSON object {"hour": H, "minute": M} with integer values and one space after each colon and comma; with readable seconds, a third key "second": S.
{"hour": 3, "minute": 17}
